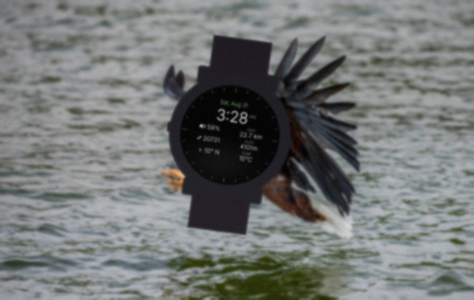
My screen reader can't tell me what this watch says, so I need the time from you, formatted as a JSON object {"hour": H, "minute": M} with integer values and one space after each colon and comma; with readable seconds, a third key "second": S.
{"hour": 3, "minute": 28}
